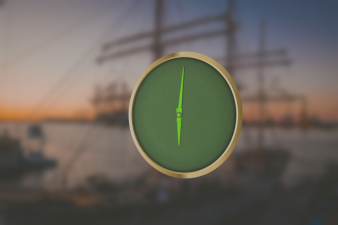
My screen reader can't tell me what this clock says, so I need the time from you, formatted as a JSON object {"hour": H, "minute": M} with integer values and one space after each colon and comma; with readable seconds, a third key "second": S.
{"hour": 6, "minute": 1}
